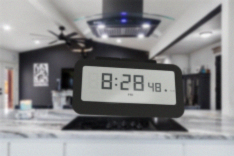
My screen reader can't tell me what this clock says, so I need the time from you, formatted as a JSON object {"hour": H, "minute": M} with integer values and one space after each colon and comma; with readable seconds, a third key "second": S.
{"hour": 8, "minute": 28, "second": 48}
